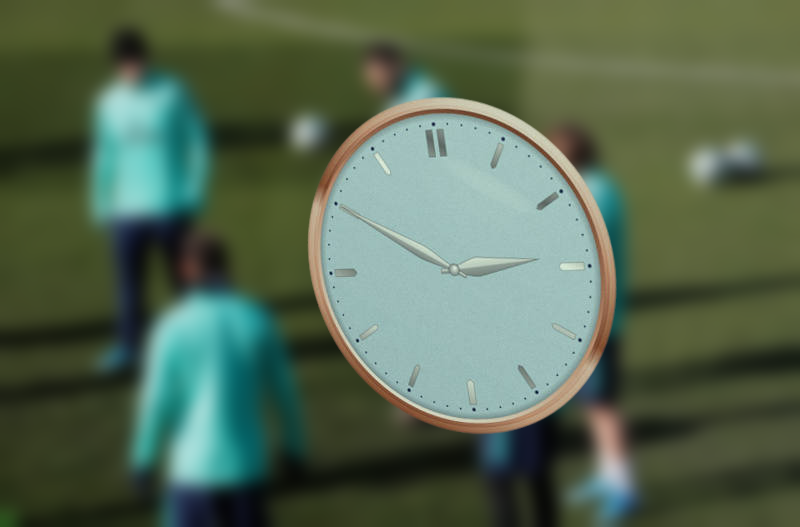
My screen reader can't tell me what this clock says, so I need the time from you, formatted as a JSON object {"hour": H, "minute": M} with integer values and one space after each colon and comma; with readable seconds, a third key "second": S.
{"hour": 2, "minute": 50}
